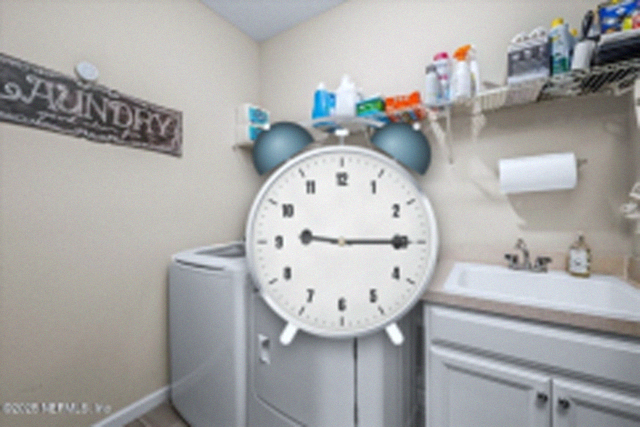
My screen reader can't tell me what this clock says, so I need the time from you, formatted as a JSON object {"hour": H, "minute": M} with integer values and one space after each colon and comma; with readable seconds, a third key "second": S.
{"hour": 9, "minute": 15}
